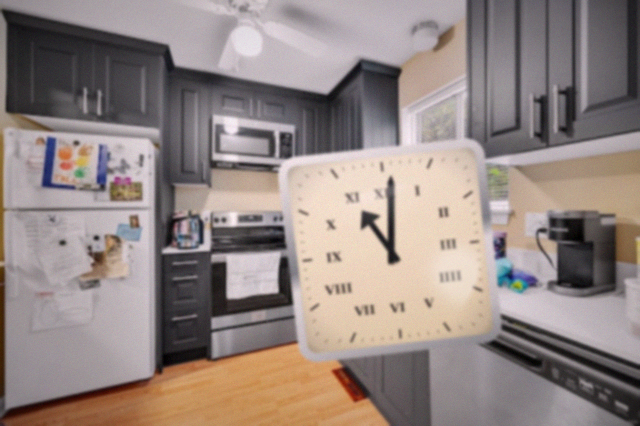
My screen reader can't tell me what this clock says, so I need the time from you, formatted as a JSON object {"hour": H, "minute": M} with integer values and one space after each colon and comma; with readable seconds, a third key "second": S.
{"hour": 11, "minute": 1}
